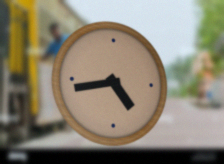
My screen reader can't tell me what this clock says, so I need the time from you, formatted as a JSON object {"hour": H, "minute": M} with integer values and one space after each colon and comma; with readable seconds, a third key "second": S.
{"hour": 4, "minute": 43}
